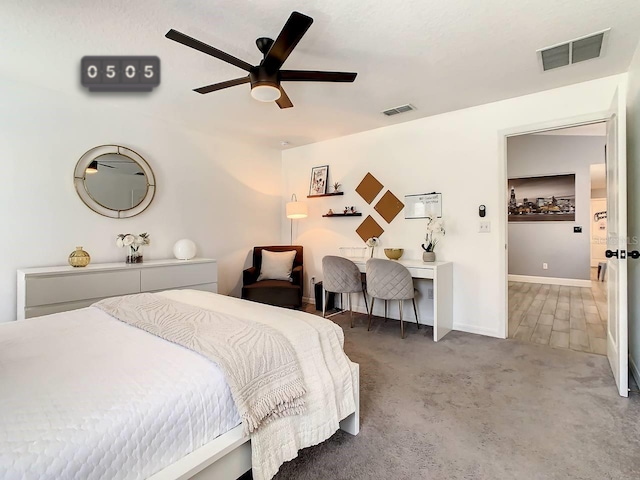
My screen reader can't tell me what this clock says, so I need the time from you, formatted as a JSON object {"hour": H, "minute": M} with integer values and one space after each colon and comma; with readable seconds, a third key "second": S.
{"hour": 5, "minute": 5}
